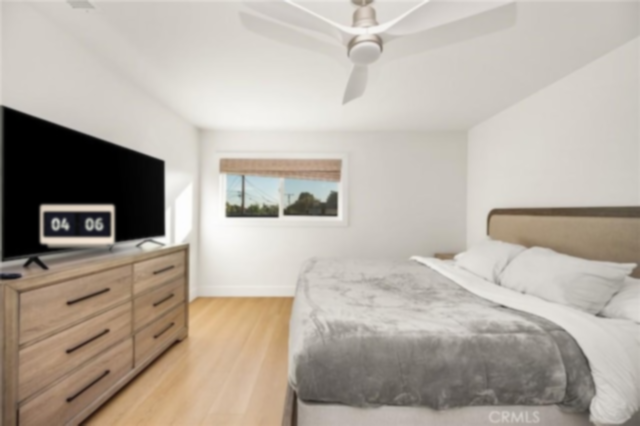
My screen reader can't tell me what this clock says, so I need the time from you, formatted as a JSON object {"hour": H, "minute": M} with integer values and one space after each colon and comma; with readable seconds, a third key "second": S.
{"hour": 4, "minute": 6}
